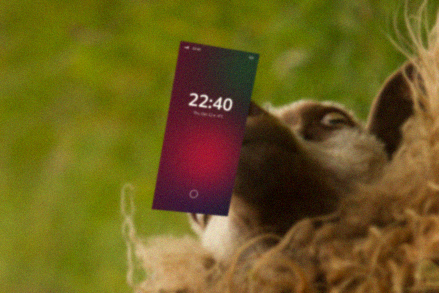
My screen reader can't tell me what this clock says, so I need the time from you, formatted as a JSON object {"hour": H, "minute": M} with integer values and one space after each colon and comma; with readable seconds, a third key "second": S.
{"hour": 22, "minute": 40}
